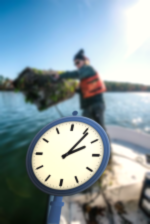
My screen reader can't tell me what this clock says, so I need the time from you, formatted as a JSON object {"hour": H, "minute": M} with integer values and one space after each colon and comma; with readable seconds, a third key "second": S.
{"hour": 2, "minute": 6}
